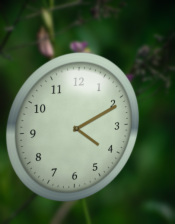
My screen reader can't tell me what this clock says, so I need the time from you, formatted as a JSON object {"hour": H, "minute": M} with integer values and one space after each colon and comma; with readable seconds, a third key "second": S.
{"hour": 4, "minute": 11}
